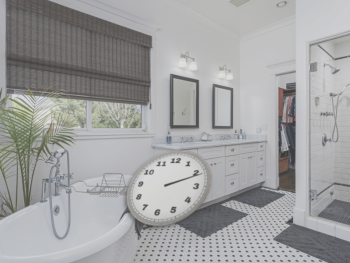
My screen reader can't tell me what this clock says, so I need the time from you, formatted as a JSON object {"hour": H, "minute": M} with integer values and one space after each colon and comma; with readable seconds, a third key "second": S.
{"hour": 2, "minute": 11}
